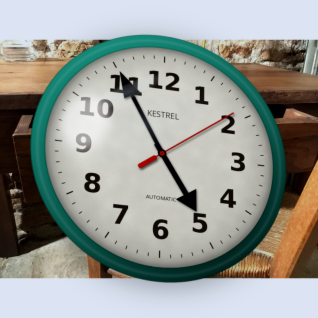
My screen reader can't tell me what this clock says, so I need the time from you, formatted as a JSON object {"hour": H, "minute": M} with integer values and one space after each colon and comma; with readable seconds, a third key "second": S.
{"hour": 4, "minute": 55, "second": 9}
